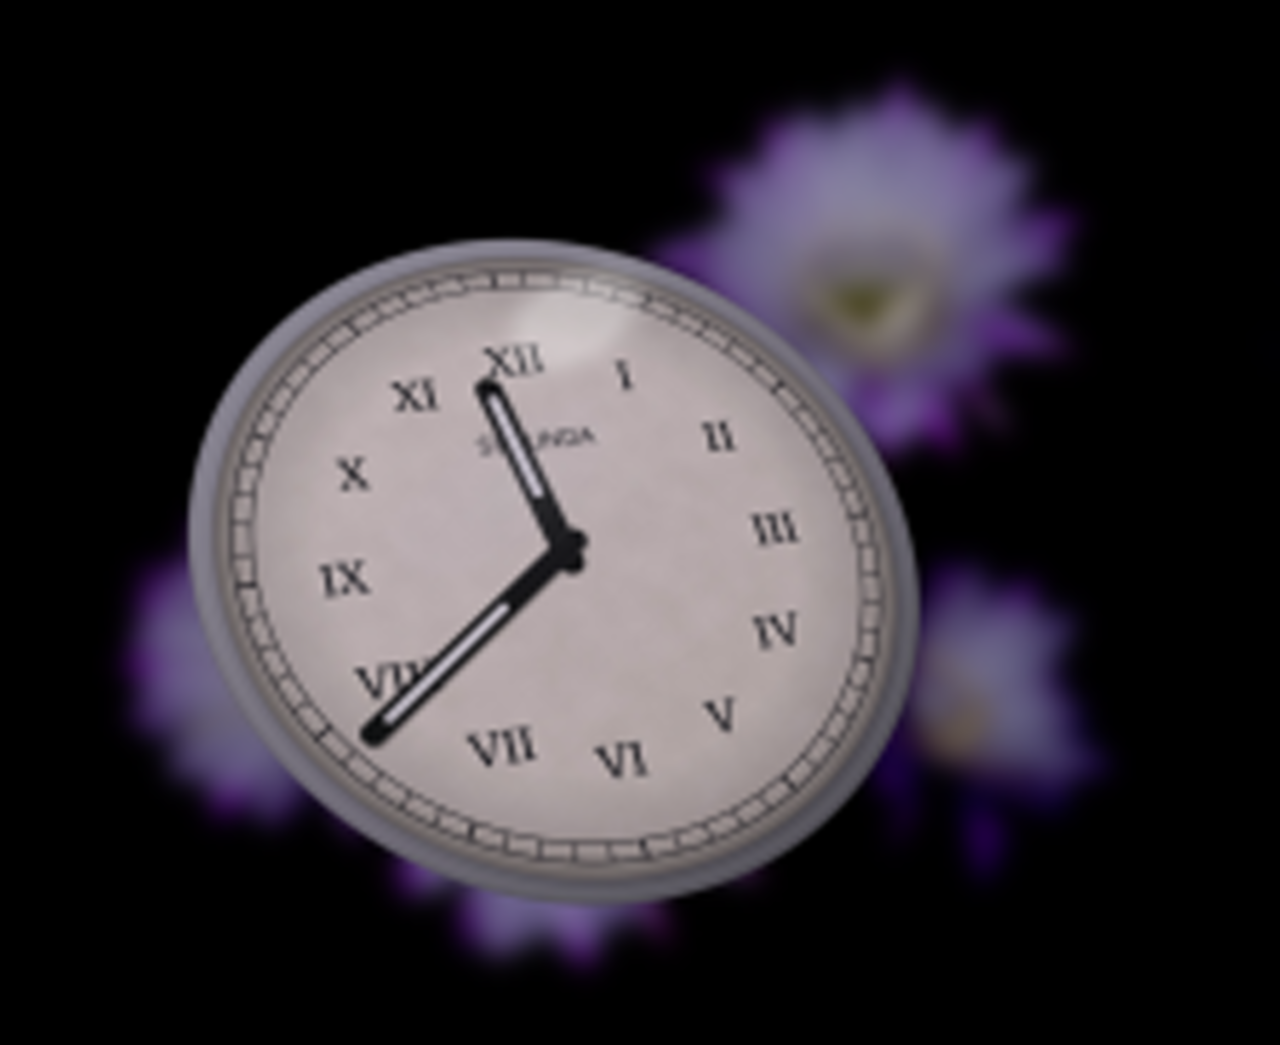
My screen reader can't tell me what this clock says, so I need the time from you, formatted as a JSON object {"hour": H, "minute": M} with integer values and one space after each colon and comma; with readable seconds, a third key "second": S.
{"hour": 11, "minute": 39}
